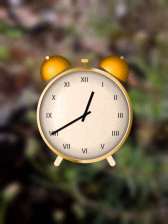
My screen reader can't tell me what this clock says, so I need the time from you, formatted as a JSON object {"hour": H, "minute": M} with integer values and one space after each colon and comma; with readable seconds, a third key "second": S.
{"hour": 12, "minute": 40}
